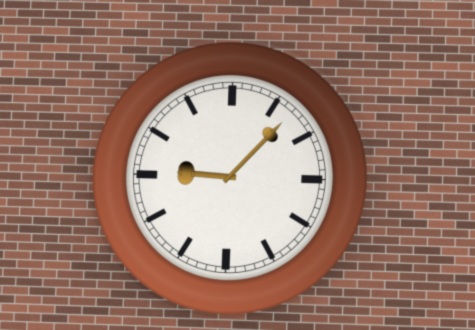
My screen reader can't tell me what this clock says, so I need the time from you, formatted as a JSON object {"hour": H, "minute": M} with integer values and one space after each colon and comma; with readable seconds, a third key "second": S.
{"hour": 9, "minute": 7}
